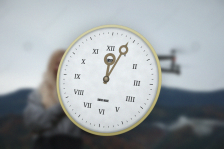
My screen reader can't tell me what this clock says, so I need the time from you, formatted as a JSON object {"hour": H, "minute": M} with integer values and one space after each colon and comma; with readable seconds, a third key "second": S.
{"hour": 12, "minute": 4}
